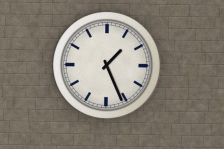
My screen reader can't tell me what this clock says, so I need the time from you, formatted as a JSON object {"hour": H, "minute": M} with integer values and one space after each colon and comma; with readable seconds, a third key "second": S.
{"hour": 1, "minute": 26}
